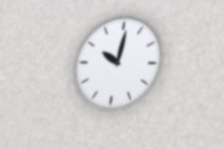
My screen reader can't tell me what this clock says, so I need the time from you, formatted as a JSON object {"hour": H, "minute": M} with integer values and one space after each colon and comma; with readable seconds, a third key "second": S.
{"hour": 10, "minute": 1}
